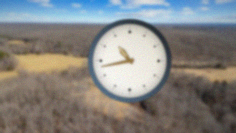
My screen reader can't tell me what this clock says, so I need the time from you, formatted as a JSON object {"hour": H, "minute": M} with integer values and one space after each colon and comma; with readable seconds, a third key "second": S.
{"hour": 10, "minute": 43}
